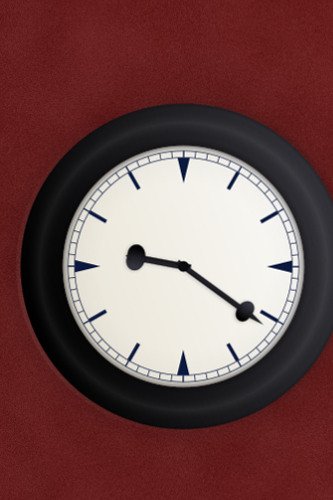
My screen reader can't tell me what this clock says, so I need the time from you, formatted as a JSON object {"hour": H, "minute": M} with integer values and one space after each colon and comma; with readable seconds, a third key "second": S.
{"hour": 9, "minute": 21}
